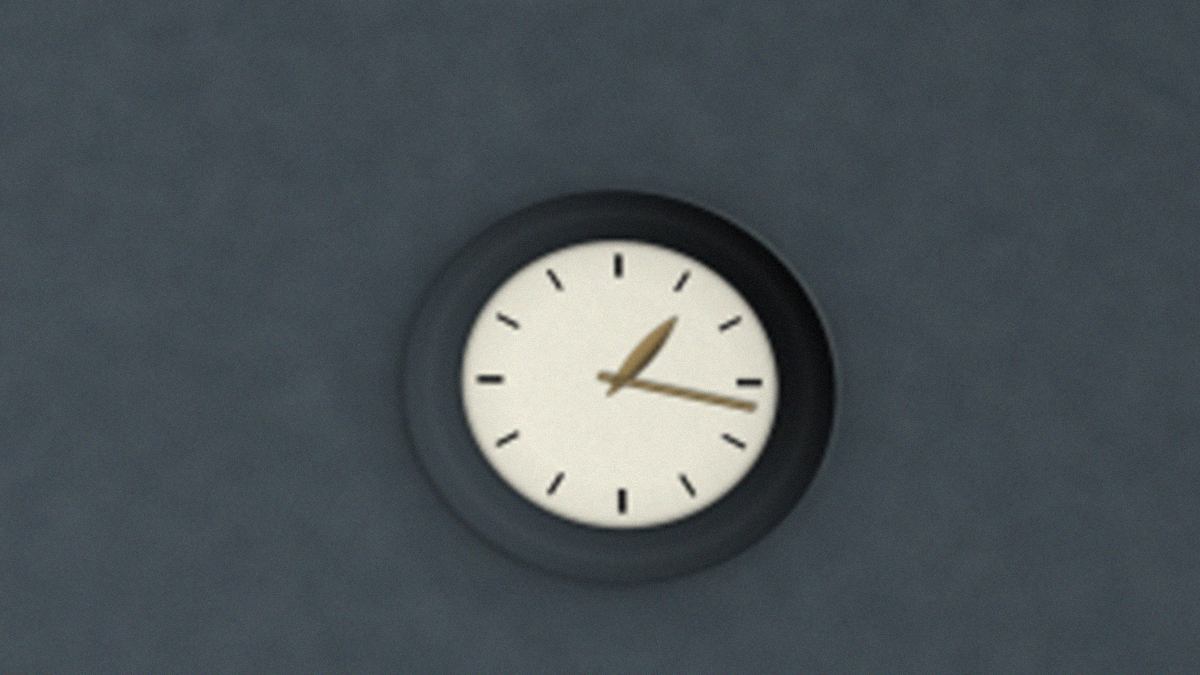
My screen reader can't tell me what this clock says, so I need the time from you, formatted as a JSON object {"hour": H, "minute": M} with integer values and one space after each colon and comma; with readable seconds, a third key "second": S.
{"hour": 1, "minute": 17}
